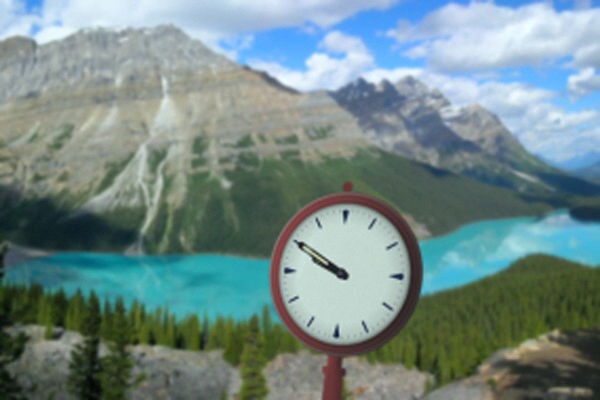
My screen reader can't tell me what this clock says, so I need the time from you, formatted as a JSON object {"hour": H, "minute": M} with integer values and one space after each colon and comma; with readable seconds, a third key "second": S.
{"hour": 9, "minute": 50}
